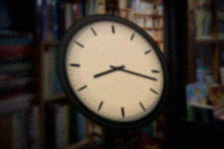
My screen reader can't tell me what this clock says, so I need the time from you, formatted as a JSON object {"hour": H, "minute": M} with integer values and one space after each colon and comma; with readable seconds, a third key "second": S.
{"hour": 8, "minute": 17}
